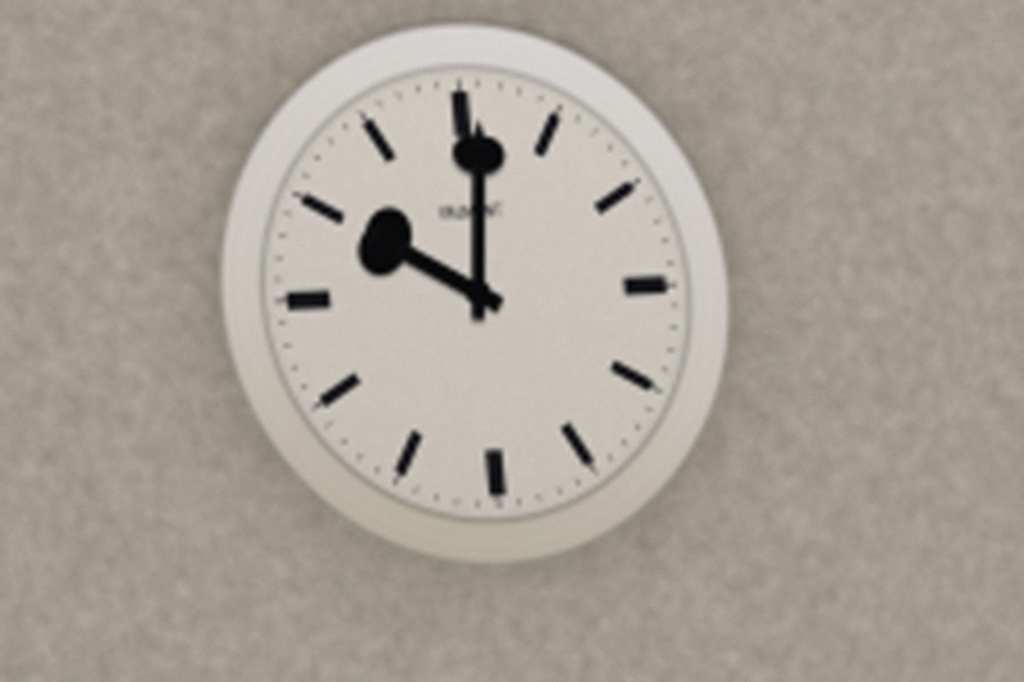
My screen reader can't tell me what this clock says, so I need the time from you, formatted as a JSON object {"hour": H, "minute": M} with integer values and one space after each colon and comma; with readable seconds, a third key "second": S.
{"hour": 10, "minute": 1}
